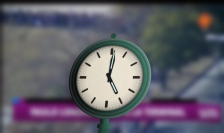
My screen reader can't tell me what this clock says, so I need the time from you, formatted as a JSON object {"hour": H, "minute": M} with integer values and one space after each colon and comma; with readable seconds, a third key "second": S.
{"hour": 5, "minute": 1}
